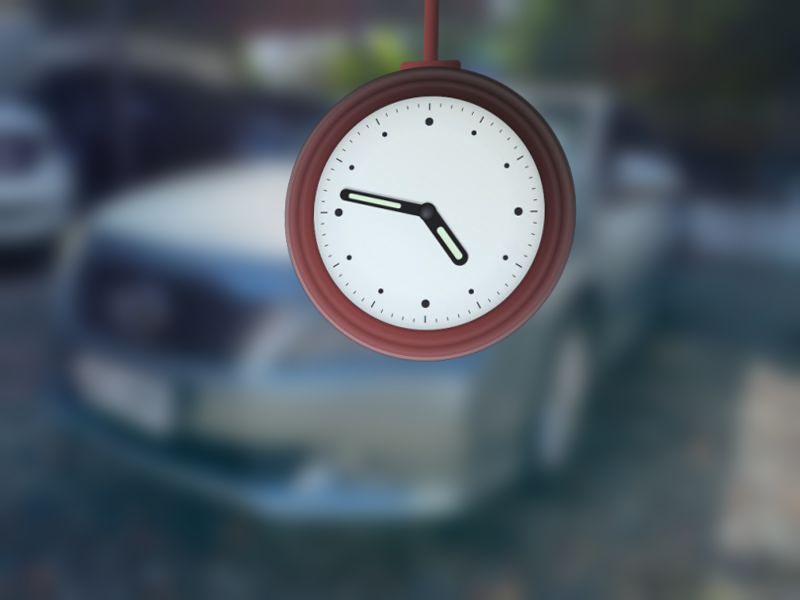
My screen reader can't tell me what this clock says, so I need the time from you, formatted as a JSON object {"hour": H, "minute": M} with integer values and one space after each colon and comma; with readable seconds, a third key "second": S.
{"hour": 4, "minute": 47}
